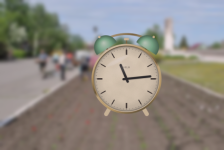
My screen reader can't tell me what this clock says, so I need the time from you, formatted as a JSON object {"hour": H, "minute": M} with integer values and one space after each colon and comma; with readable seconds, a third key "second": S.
{"hour": 11, "minute": 14}
